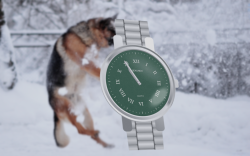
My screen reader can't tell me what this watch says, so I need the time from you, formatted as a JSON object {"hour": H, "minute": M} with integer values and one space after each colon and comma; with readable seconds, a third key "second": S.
{"hour": 10, "minute": 55}
